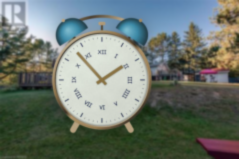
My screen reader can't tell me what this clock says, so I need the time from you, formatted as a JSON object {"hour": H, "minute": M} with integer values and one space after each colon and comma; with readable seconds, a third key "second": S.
{"hour": 1, "minute": 53}
